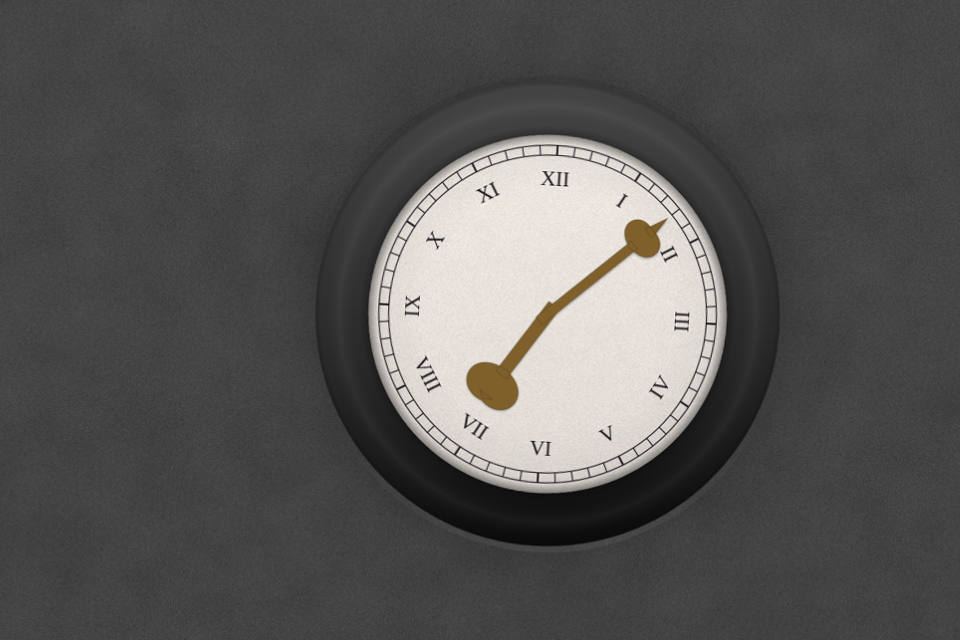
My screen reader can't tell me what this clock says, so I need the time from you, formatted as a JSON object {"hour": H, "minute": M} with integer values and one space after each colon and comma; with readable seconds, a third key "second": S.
{"hour": 7, "minute": 8}
